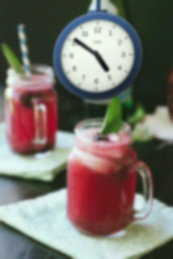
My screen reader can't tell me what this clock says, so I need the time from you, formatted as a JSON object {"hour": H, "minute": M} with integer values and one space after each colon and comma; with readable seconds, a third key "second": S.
{"hour": 4, "minute": 51}
